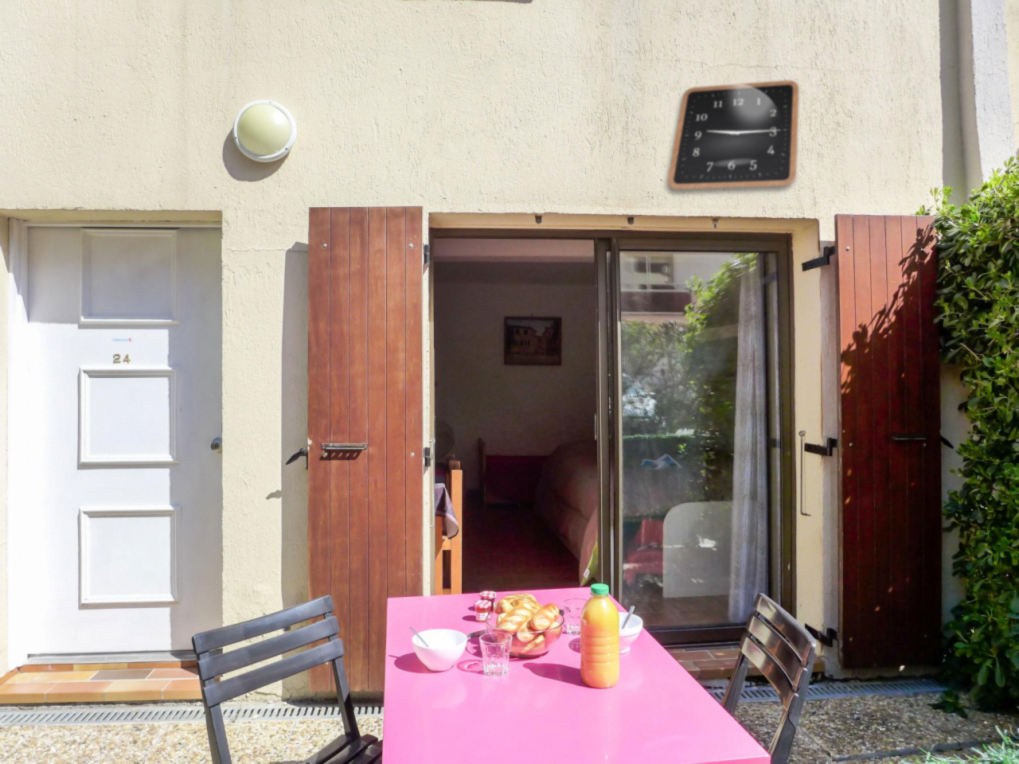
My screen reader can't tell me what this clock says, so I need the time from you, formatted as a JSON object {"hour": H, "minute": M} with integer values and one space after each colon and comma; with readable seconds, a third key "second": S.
{"hour": 9, "minute": 15}
